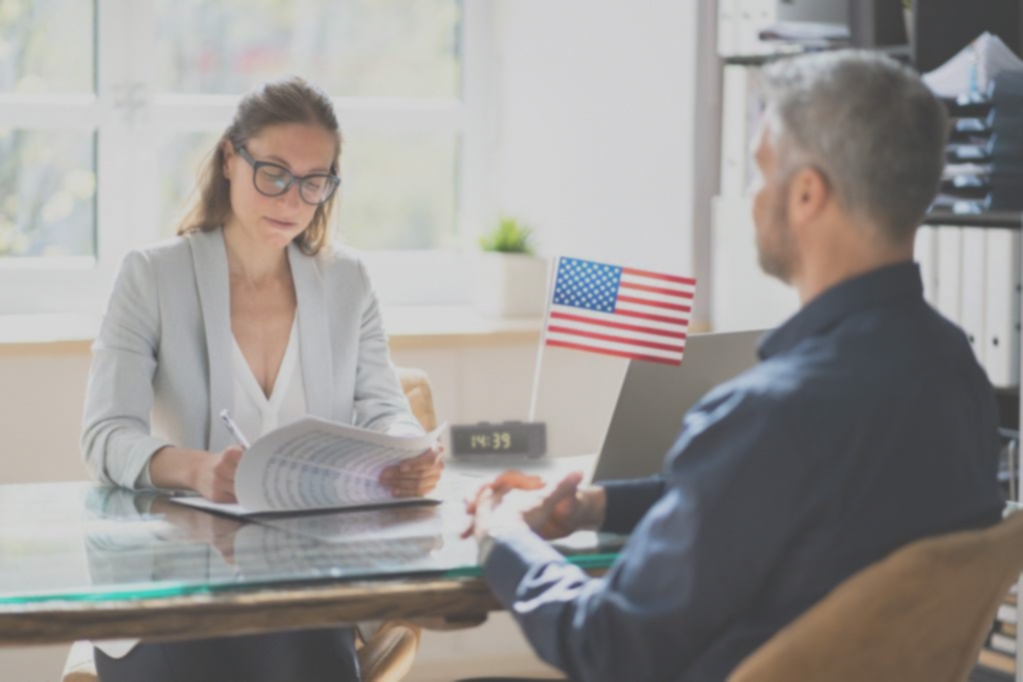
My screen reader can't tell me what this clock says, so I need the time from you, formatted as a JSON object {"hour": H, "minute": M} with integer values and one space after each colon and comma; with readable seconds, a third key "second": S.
{"hour": 14, "minute": 39}
